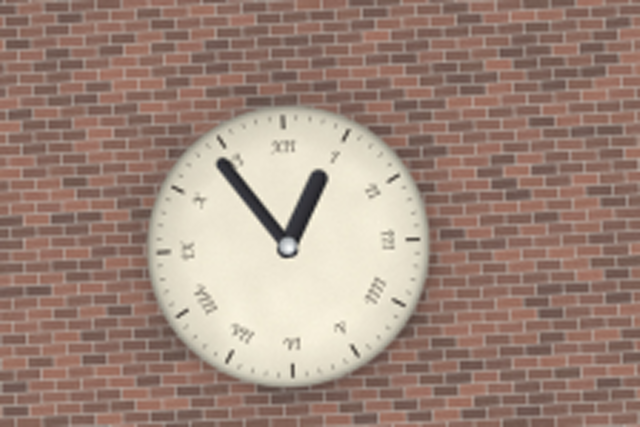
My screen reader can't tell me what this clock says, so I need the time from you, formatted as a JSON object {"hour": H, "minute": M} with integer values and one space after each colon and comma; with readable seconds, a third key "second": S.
{"hour": 12, "minute": 54}
